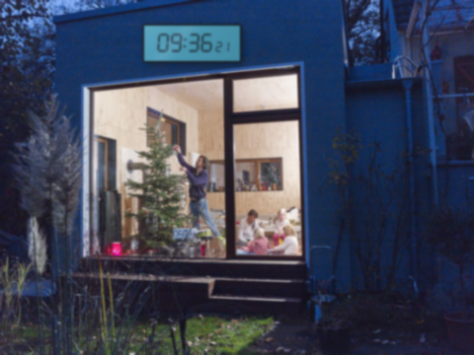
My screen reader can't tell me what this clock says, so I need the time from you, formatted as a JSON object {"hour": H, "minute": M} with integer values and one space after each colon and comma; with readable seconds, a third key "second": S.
{"hour": 9, "minute": 36}
